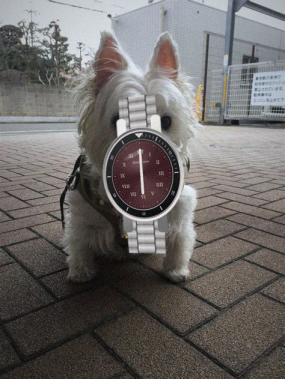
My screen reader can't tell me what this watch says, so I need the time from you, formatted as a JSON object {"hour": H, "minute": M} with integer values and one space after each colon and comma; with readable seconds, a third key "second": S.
{"hour": 6, "minute": 0}
